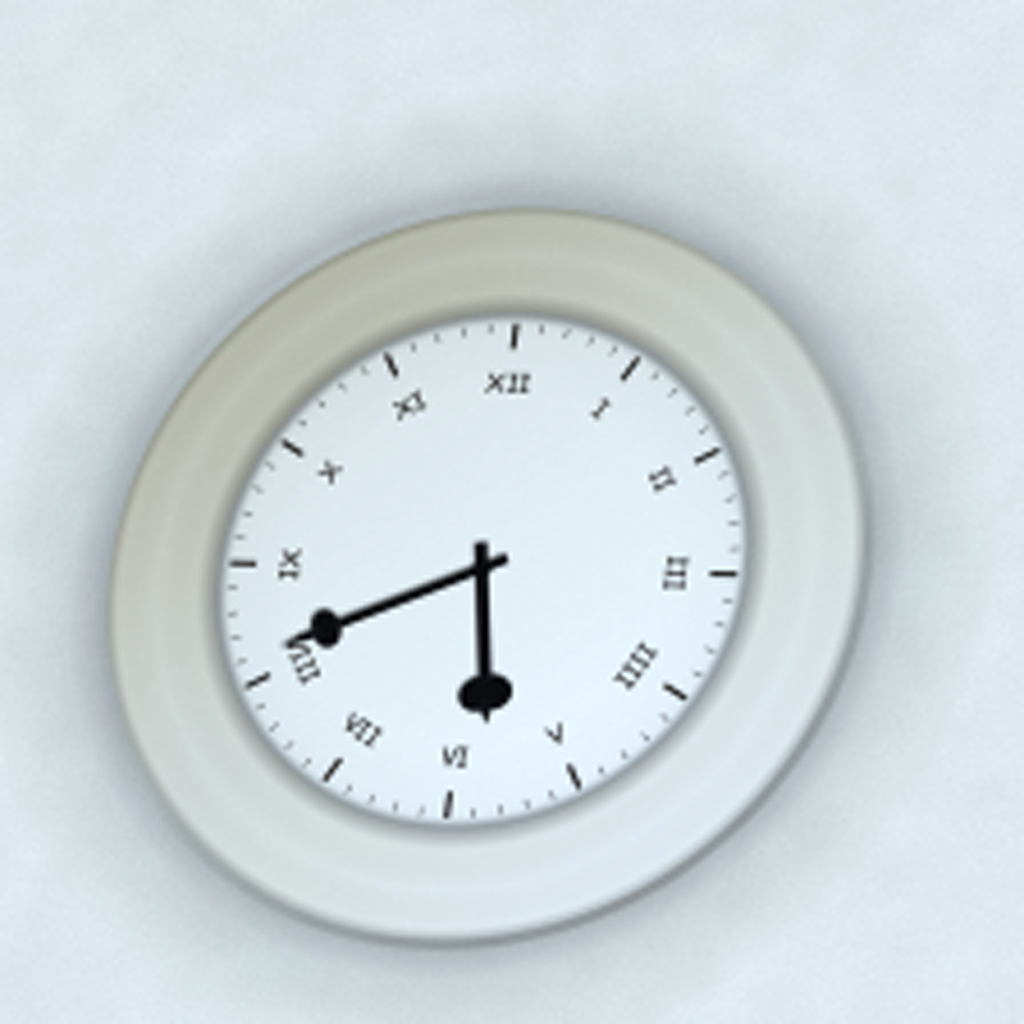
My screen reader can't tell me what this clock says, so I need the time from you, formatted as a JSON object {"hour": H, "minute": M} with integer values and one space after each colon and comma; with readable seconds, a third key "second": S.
{"hour": 5, "minute": 41}
